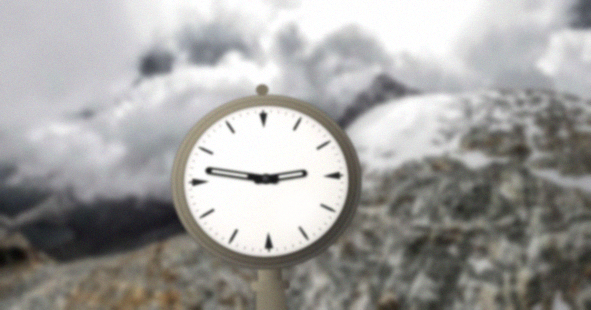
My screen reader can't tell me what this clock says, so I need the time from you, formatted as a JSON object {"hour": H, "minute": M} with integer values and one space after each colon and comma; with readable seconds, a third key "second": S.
{"hour": 2, "minute": 47}
